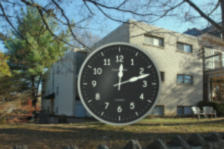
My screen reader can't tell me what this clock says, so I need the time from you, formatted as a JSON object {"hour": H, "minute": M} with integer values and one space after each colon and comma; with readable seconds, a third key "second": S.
{"hour": 12, "minute": 12}
